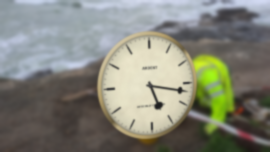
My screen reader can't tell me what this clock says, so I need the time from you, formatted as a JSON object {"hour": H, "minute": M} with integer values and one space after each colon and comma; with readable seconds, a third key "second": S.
{"hour": 5, "minute": 17}
